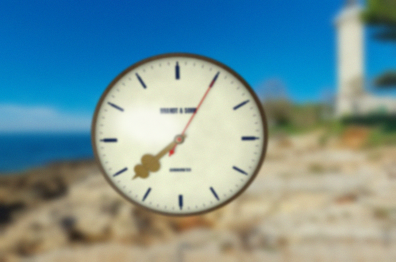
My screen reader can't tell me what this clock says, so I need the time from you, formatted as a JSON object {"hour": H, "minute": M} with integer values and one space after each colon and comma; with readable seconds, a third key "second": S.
{"hour": 7, "minute": 38, "second": 5}
